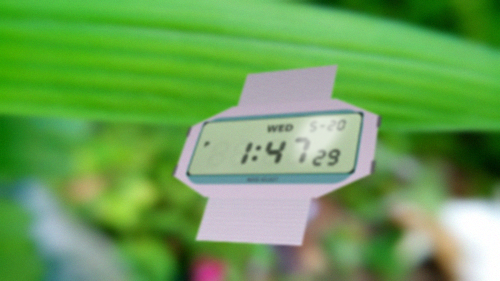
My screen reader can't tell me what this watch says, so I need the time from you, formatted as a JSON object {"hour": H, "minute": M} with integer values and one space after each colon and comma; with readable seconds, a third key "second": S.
{"hour": 1, "minute": 47, "second": 29}
